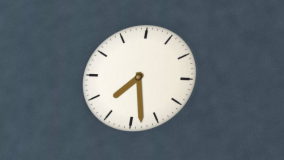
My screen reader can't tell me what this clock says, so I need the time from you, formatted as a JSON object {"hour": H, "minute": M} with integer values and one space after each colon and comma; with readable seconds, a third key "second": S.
{"hour": 7, "minute": 28}
